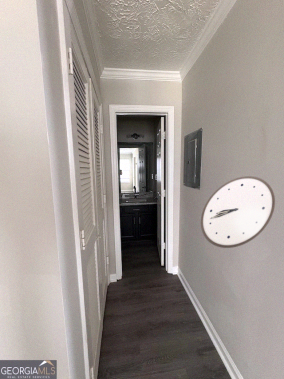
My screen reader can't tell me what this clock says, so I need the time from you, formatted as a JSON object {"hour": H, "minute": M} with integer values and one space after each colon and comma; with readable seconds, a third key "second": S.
{"hour": 8, "minute": 42}
